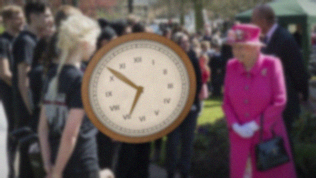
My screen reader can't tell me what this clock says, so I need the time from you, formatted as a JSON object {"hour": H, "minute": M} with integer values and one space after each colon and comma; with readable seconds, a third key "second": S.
{"hour": 6, "minute": 52}
